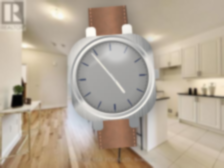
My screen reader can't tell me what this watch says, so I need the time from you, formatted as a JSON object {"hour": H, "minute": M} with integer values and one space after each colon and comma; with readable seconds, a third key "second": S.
{"hour": 4, "minute": 54}
